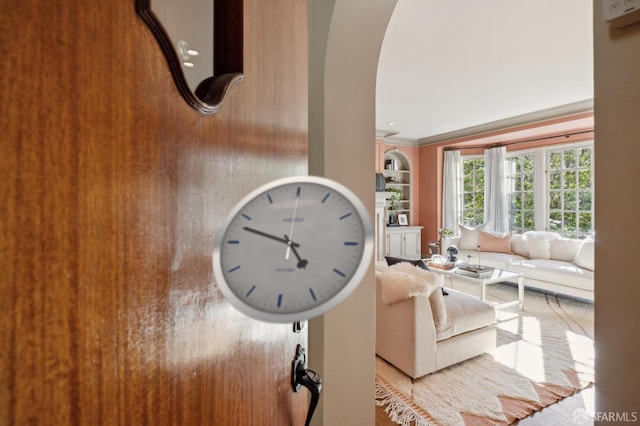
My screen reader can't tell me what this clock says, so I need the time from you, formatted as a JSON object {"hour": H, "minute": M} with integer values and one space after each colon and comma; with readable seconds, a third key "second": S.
{"hour": 4, "minute": 48, "second": 0}
